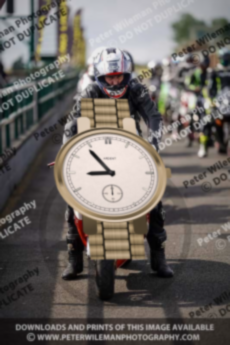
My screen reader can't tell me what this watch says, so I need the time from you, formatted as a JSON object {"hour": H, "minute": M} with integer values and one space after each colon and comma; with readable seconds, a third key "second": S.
{"hour": 8, "minute": 54}
